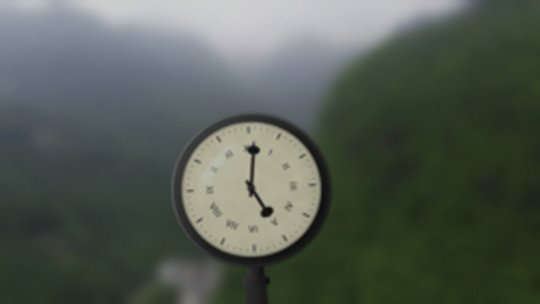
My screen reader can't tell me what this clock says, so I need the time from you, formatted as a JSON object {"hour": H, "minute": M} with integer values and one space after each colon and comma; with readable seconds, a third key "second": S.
{"hour": 5, "minute": 1}
